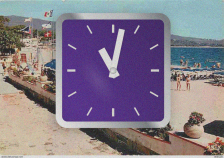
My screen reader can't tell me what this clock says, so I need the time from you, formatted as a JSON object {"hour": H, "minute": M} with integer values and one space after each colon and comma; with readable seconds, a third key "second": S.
{"hour": 11, "minute": 2}
